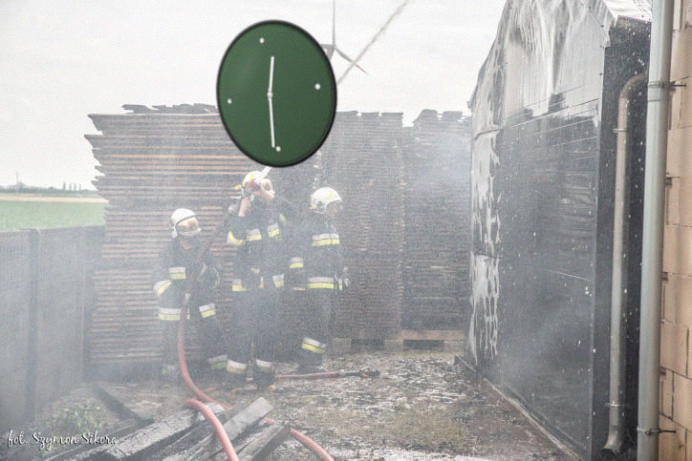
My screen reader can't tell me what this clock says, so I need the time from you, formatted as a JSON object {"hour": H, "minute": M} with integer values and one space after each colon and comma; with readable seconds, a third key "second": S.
{"hour": 12, "minute": 31}
